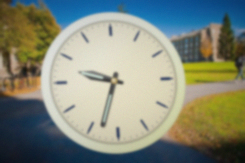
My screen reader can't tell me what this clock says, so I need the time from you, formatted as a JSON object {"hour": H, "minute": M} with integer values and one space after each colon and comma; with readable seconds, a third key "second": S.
{"hour": 9, "minute": 33}
